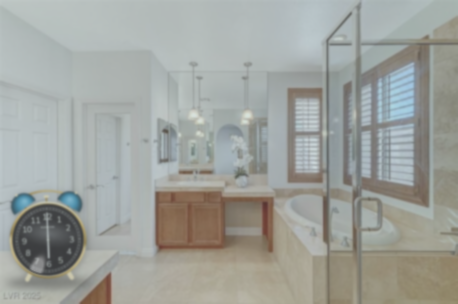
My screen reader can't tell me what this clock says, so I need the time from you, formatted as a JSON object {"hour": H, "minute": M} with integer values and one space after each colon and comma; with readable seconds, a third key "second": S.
{"hour": 6, "minute": 0}
